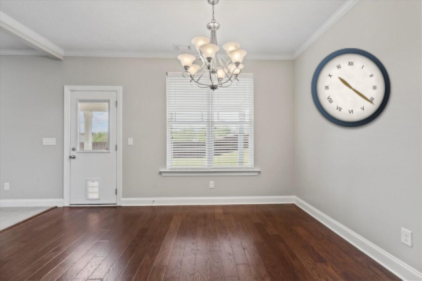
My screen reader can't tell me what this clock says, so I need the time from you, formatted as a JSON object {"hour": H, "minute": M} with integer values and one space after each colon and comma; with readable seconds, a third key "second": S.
{"hour": 10, "minute": 21}
